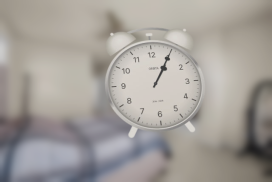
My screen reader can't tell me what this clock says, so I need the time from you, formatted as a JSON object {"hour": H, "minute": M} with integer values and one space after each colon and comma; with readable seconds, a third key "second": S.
{"hour": 1, "minute": 5}
